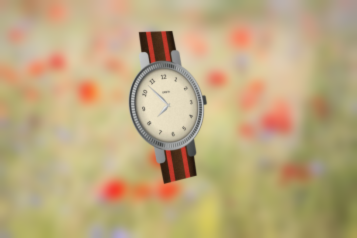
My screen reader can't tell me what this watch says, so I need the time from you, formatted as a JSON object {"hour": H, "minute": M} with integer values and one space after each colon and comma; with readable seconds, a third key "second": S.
{"hour": 7, "minute": 53}
